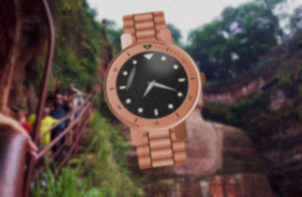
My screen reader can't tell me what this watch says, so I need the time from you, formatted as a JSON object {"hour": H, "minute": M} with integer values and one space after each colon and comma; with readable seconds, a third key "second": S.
{"hour": 7, "minute": 19}
